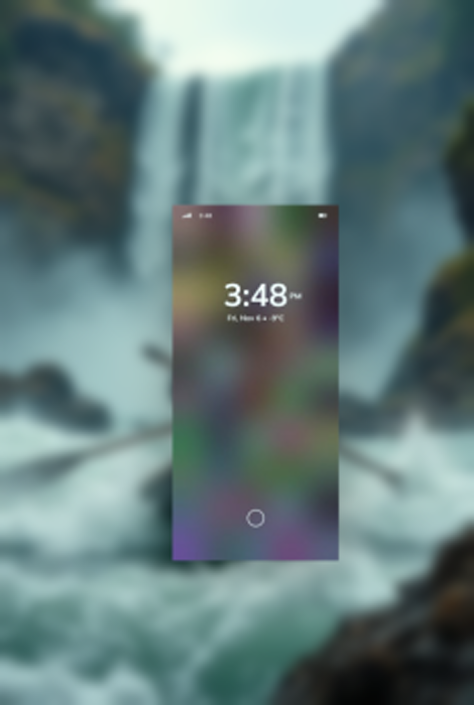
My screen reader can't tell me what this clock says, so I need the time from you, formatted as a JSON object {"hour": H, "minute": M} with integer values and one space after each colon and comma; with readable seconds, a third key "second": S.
{"hour": 3, "minute": 48}
